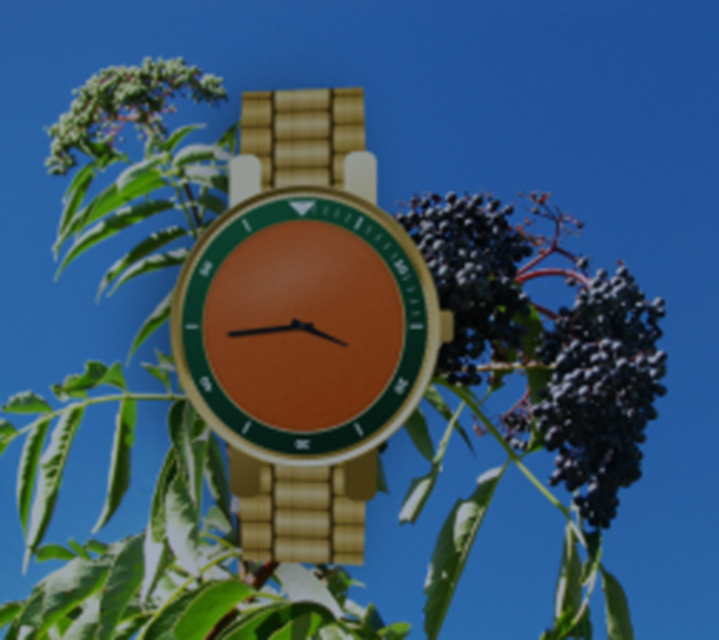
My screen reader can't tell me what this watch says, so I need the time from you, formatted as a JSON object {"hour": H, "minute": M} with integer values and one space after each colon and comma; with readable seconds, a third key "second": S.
{"hour": 3, "minute": 44}
